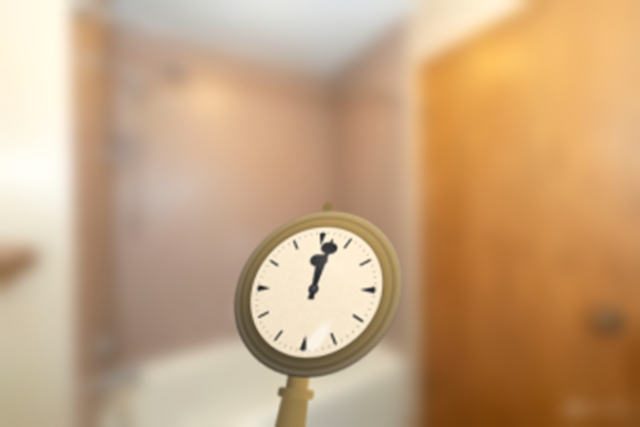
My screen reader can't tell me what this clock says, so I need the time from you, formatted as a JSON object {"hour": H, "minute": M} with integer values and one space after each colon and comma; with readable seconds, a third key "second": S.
{"hour": 12, "minute": 2}
